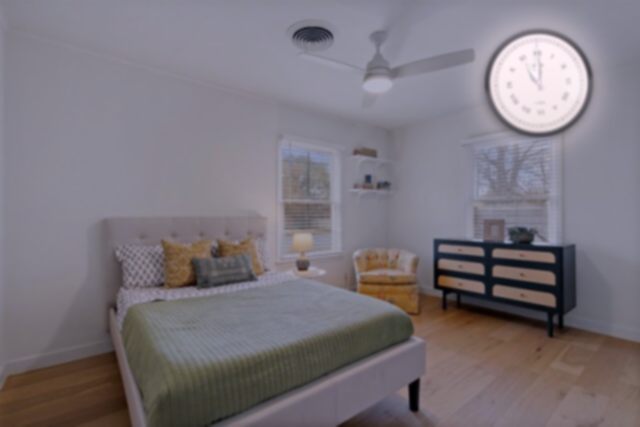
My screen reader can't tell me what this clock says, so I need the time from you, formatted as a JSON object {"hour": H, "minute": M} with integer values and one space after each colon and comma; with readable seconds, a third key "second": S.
{"hour": 11, "minute": 0}
